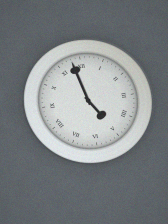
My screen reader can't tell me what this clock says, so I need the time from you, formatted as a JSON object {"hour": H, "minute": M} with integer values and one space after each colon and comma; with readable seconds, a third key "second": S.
{"hour": 4, "minute": 58}
